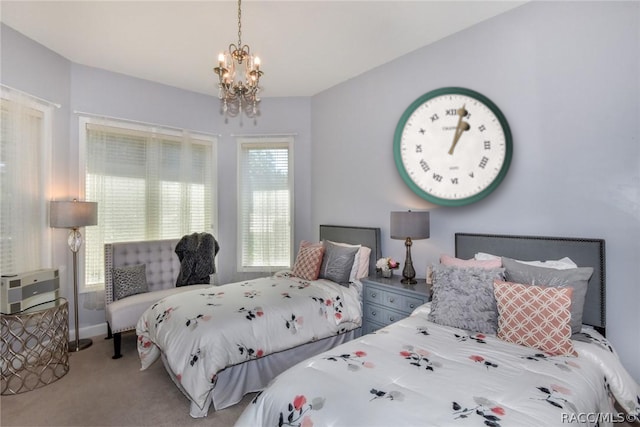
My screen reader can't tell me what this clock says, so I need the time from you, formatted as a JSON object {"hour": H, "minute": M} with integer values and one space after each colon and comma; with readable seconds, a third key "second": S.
{"hour": 1, "minute": 3}
